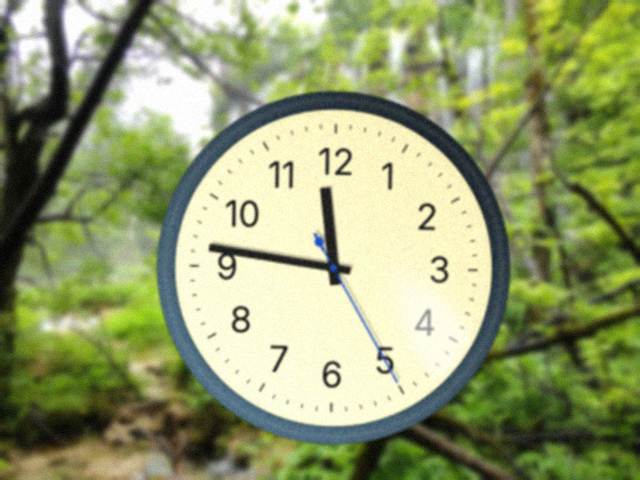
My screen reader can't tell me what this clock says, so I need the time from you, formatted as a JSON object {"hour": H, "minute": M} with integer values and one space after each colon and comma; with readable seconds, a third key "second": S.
{"hour": 11, "minute": 46, "second": 25}
